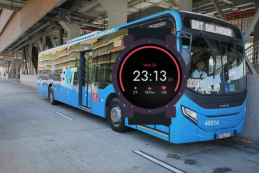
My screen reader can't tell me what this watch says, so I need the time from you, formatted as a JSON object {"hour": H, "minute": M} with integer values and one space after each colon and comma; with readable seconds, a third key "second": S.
{"hour": 23, "minute": 13}
